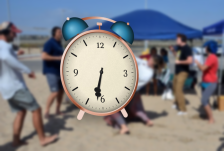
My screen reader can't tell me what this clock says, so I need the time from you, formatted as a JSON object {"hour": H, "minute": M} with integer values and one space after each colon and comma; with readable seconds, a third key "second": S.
{"hour": 6, "minute": 32}
